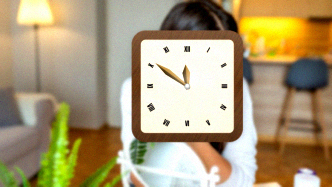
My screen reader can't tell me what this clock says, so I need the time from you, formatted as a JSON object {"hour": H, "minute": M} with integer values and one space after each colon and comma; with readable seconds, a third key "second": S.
{"hour": 11, "minute": 51}
